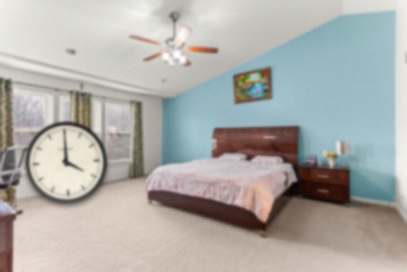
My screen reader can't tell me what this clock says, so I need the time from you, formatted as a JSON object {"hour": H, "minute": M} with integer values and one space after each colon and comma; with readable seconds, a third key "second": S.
{"hour": 4, "minute": 0}
